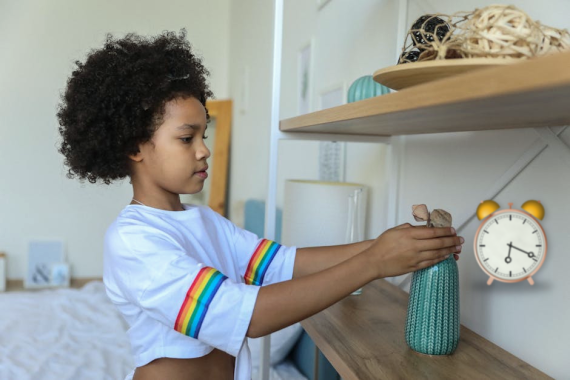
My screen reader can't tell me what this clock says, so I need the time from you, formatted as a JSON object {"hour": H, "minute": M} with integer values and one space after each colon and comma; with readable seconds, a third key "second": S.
{"hour": 6, "minute": 19}
